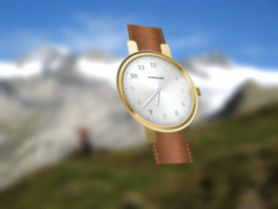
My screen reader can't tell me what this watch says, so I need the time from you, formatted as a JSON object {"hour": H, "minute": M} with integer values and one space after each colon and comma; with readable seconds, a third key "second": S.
{"hour": 6, "minute": 38}
